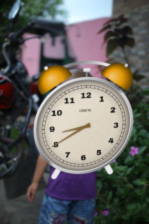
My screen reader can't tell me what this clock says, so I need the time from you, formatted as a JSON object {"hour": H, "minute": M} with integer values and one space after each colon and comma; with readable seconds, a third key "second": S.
{"hour": 8, "minute": 40}
